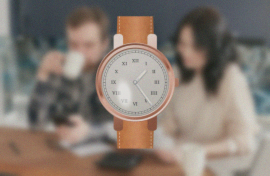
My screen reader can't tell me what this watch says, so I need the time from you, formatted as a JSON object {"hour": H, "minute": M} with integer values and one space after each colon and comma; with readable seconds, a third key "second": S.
{"hour": 1, "minute": 24}
